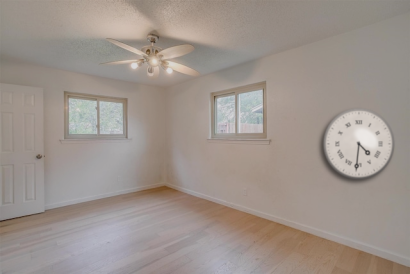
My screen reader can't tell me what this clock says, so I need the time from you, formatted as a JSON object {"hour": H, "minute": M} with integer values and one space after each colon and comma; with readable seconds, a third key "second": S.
{"hour": 4, "minute": 31}
